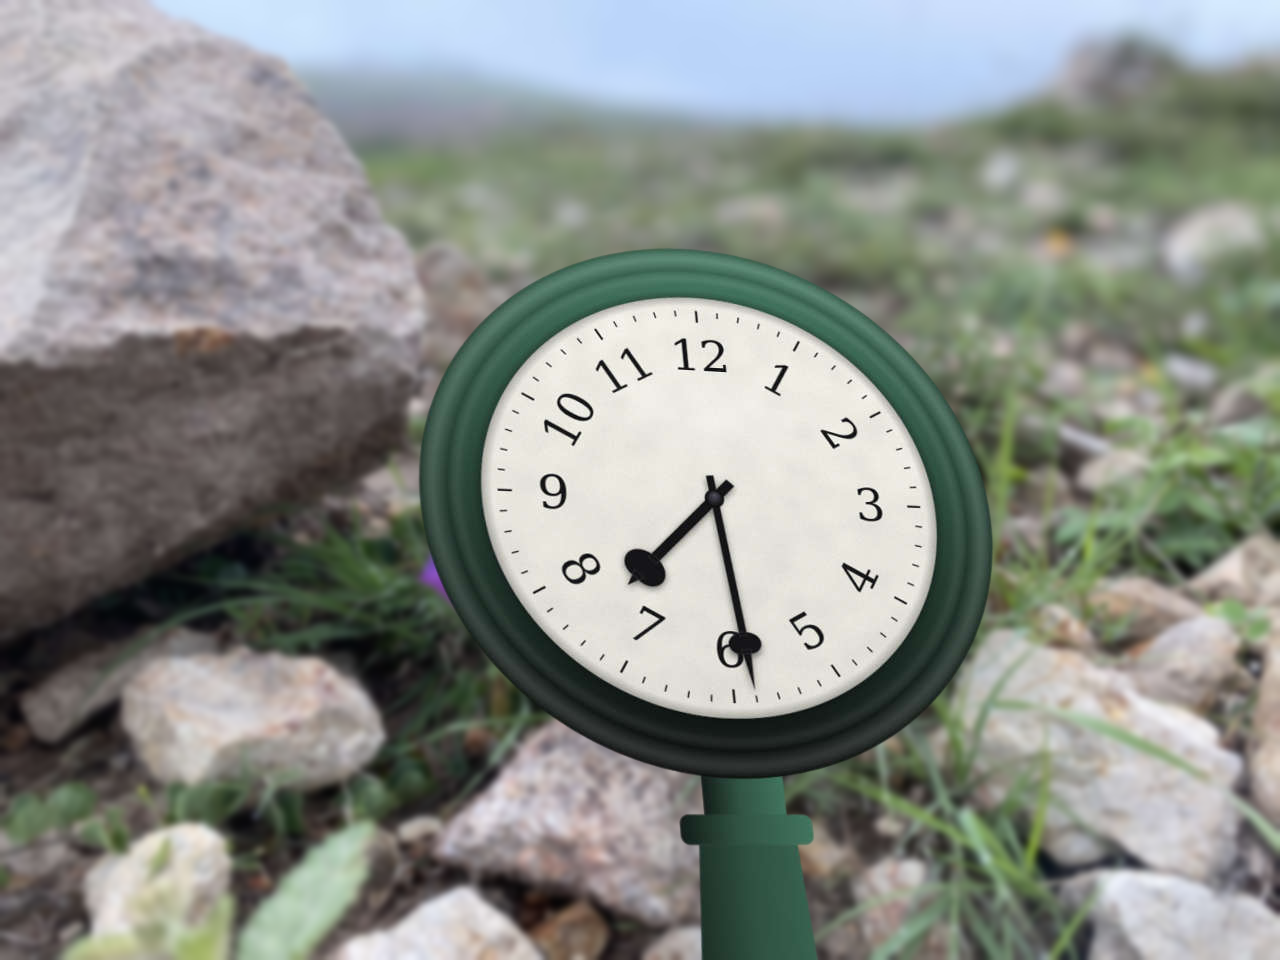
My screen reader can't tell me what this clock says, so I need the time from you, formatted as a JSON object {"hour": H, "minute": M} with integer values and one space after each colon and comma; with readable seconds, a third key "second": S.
{"hour": 7, "minute": 29}
